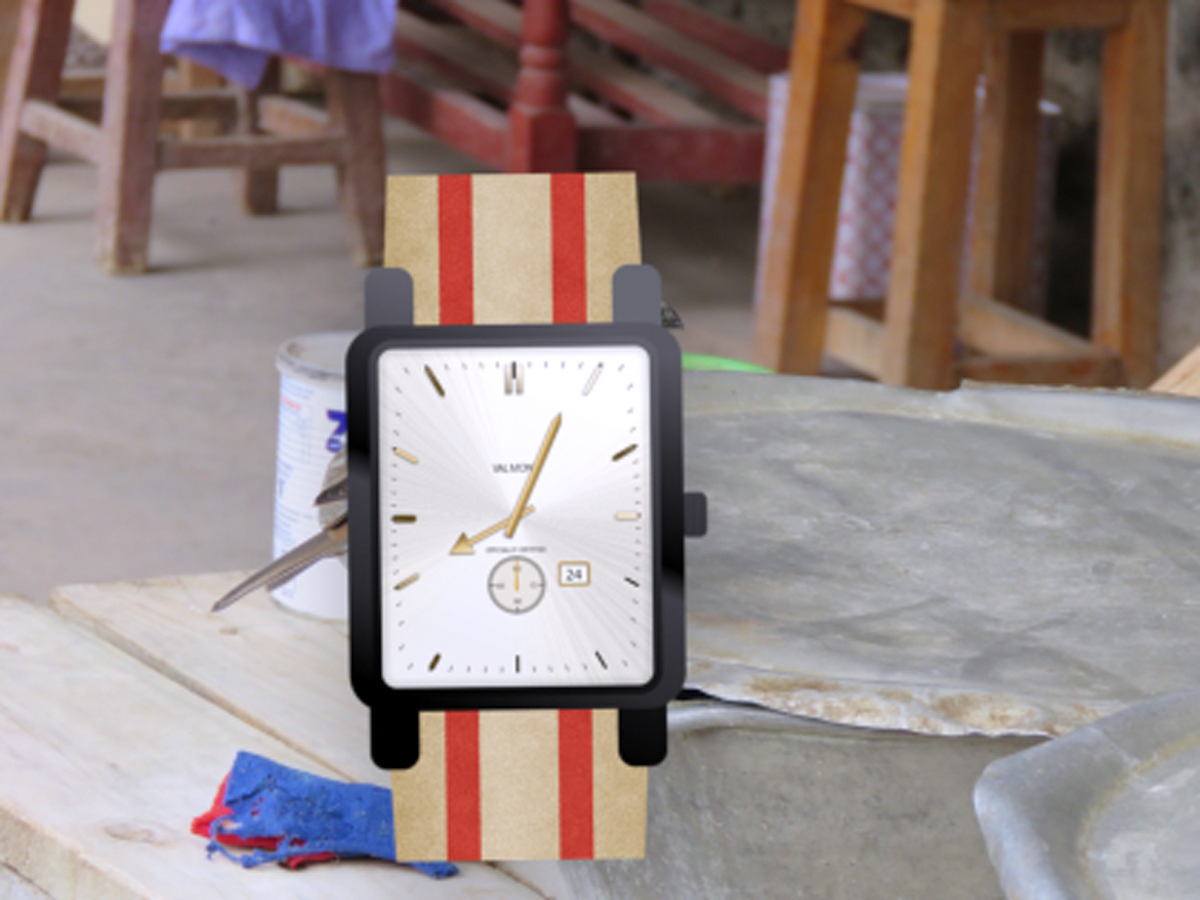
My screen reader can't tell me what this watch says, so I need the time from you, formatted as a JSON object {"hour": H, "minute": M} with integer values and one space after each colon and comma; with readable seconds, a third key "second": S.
{"hour": 8, "minute": 4}
